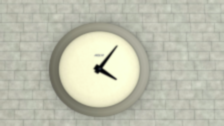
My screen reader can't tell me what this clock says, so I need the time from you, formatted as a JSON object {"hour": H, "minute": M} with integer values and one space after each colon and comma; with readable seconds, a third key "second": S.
{"hour": 4, "minute": 6}
